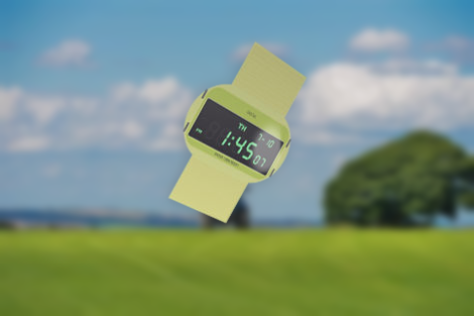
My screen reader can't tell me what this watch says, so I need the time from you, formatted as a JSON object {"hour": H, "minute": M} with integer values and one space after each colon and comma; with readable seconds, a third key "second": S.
{"hour": 1, "minute": 45, "second": 7}
